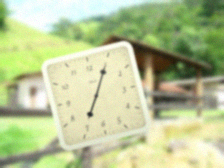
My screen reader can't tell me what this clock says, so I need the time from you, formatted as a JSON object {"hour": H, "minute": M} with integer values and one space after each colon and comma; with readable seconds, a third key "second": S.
{"hour": 7, "minute": 5}
